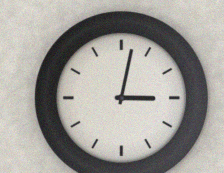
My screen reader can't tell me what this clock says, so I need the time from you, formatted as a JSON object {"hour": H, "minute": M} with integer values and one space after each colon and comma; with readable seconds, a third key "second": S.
{"hour": 3, "minute": 2}
